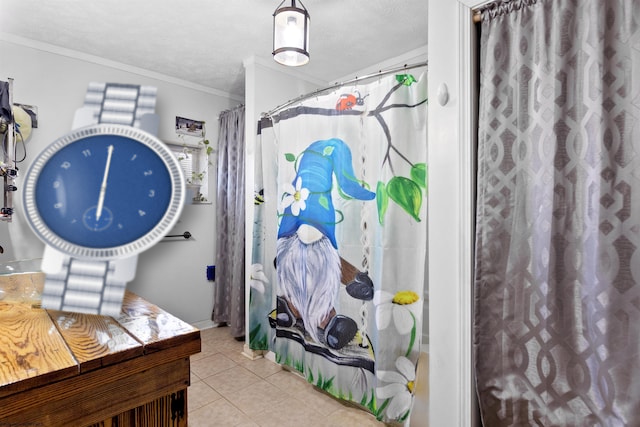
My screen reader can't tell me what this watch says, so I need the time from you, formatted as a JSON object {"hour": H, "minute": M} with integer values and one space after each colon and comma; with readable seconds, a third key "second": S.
{"hour": 6, "minute": 0}
